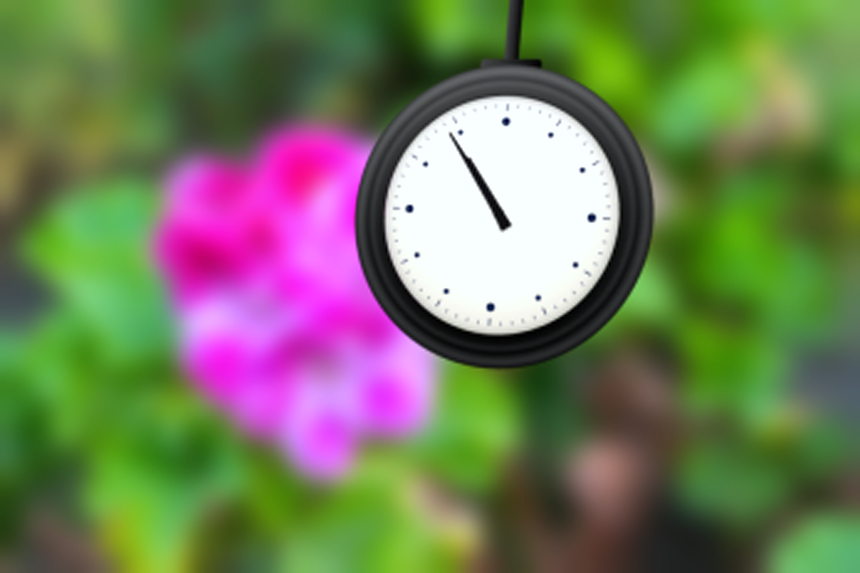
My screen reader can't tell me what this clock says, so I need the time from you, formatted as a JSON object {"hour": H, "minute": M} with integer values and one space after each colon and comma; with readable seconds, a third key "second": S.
{"hour": 10, "minute": 54}
